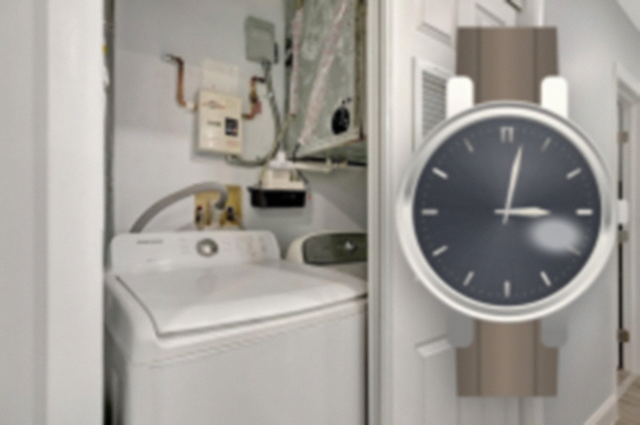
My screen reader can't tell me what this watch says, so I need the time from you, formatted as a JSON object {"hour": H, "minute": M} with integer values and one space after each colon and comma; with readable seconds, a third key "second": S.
{"hour": 3, "minute": 2}
